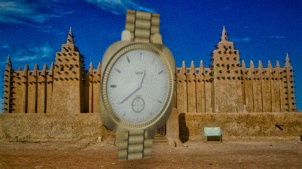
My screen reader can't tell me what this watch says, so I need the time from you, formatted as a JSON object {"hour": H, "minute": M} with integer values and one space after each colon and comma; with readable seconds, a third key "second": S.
{"hour": 12, "minute": 39}
